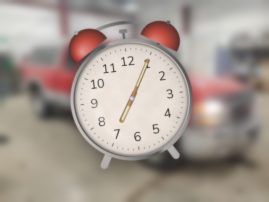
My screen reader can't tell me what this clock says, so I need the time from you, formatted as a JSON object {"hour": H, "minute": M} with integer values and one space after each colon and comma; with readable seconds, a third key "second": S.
{"hour": 7, "minute": 5}
